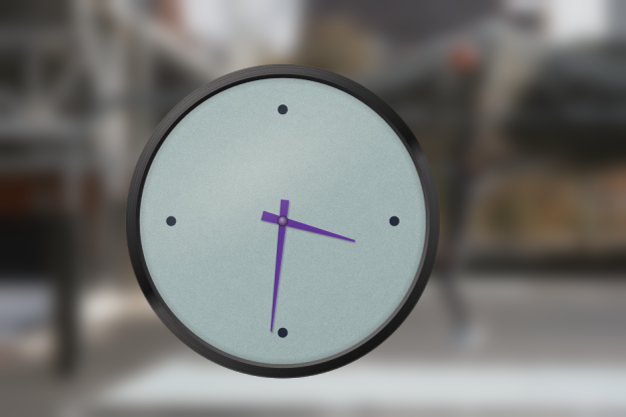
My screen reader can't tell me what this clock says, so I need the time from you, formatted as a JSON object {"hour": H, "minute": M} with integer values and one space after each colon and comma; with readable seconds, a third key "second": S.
{"hour": 3, "minute": 31}
